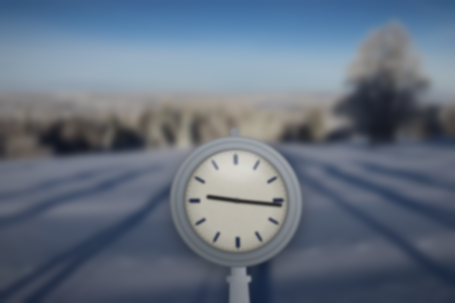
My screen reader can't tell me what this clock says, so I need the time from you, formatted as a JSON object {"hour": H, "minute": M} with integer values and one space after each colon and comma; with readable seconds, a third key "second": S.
{"hour": 9, "minute": 16}
